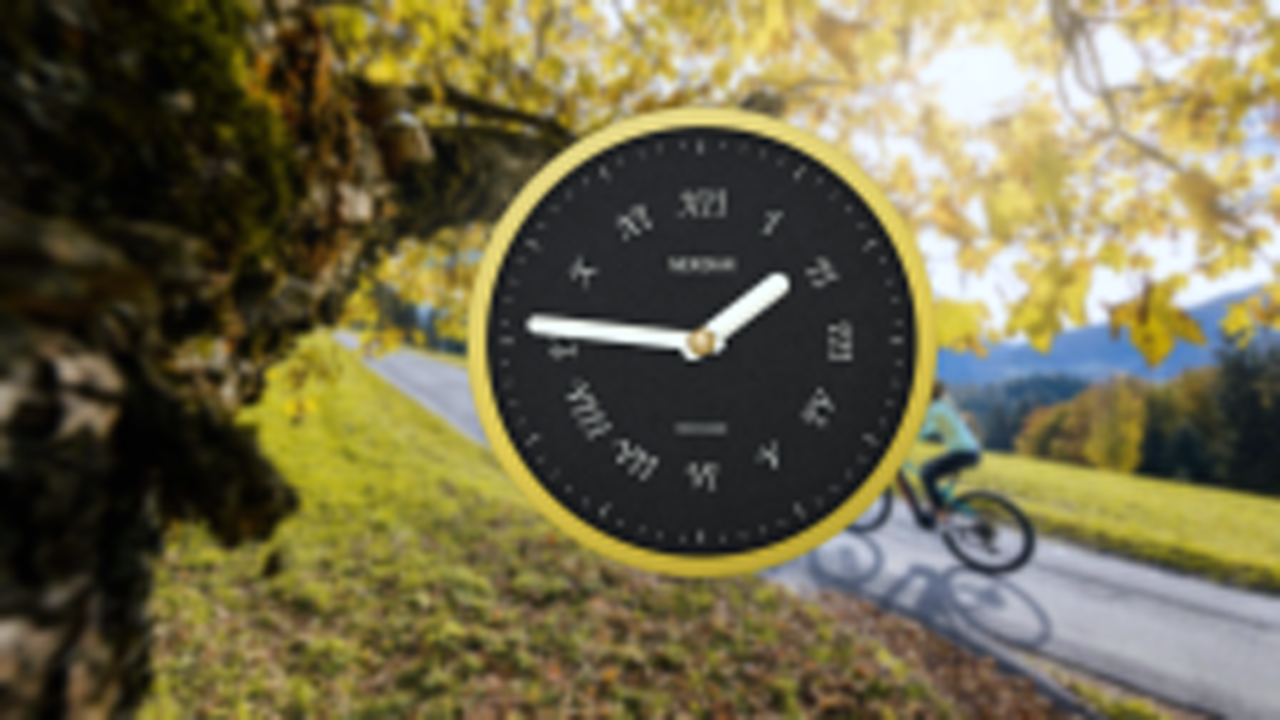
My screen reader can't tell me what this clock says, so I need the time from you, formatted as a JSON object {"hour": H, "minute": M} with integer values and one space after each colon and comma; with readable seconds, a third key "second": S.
{"hour": 1, "minute": 46}
